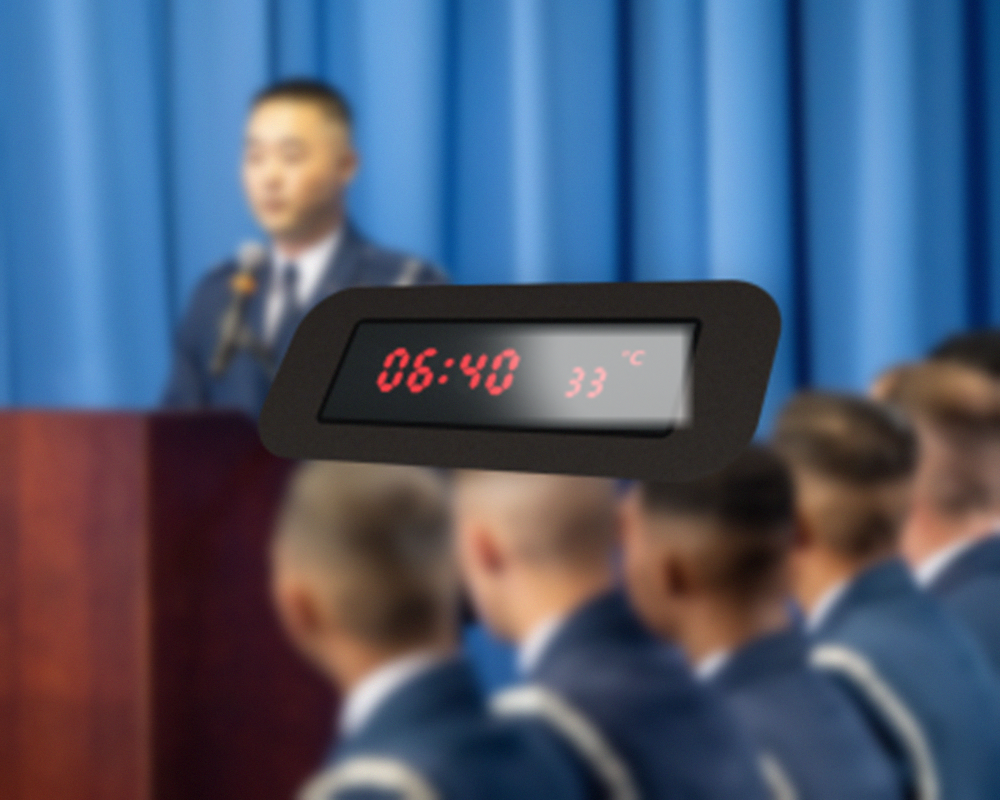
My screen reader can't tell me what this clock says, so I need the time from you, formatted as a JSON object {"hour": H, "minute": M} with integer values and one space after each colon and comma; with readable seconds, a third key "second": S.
{"hour": 6, "minute": 40}
